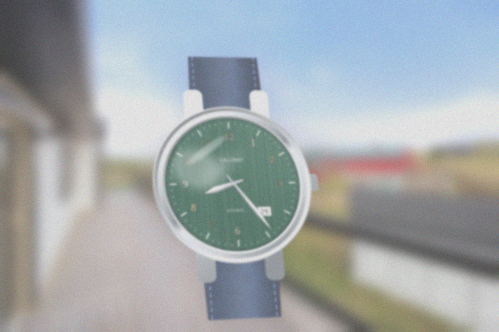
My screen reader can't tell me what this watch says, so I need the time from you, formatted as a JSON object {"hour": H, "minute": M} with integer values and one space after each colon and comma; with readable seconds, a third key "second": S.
{"hour": 8, "minute": 24}
